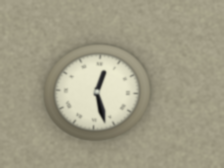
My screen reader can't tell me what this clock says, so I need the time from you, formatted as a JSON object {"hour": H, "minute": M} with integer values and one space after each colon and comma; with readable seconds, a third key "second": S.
{"hour": 12, "minute": 27}
